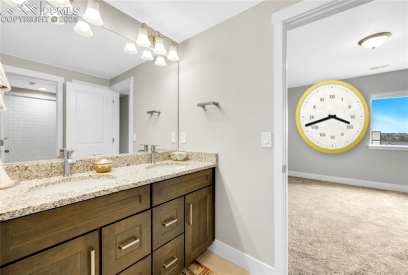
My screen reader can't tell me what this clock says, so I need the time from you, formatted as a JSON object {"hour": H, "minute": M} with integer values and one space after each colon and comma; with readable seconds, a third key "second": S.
{"hour": 3, "minute": 42}
